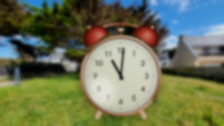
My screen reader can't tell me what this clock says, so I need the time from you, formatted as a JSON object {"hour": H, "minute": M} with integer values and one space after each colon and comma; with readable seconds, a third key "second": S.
{"hour": 11, "minute": 1}
